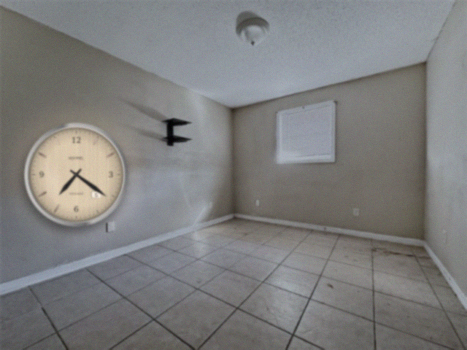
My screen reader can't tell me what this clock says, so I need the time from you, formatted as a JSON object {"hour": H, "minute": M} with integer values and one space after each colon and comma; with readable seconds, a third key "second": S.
{"hour": 7, "minute": 21}
